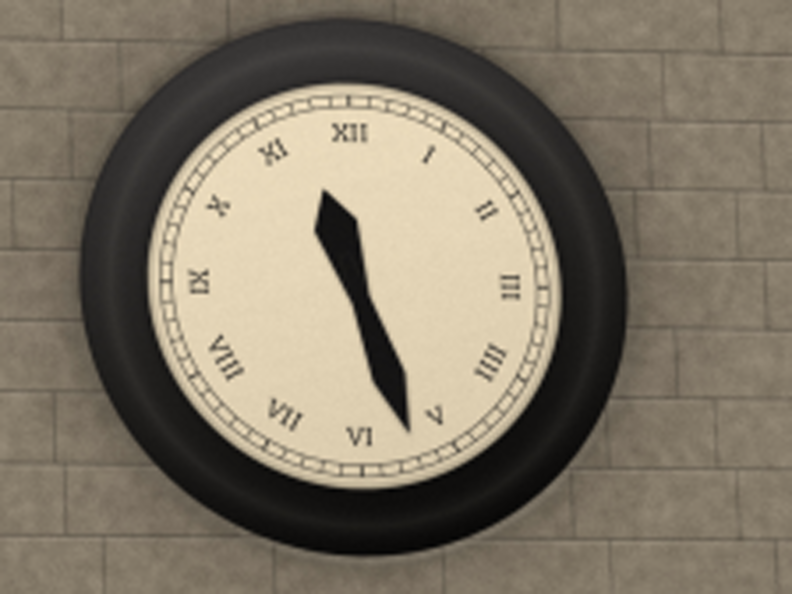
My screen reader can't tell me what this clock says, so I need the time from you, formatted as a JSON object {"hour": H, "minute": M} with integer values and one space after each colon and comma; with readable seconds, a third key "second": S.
{"hour": 11, "minute": 27}
